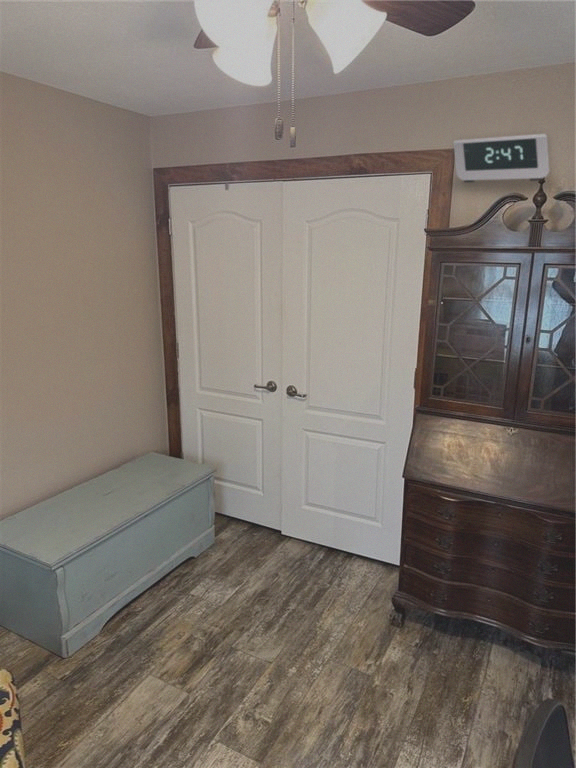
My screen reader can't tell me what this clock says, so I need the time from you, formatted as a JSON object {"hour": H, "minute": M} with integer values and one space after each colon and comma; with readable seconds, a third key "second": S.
{"hour": 2, "minute": 47}
